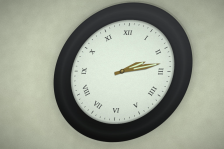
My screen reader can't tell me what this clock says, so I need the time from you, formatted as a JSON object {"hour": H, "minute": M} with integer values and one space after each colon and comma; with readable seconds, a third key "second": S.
{"hour": 2, "minute": 13}
